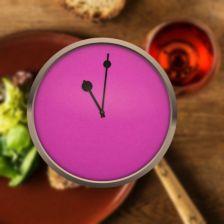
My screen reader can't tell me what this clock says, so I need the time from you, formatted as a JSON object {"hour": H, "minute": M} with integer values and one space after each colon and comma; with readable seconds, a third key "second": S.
{"hour": 11, "minute": 1}
